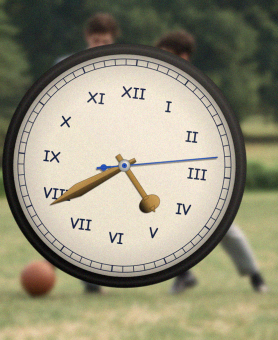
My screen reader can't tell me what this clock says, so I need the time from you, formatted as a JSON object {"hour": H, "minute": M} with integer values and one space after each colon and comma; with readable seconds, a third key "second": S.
{"hour": 4, "minute": 39, "second": 13}
